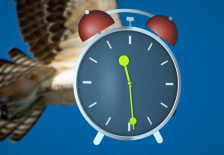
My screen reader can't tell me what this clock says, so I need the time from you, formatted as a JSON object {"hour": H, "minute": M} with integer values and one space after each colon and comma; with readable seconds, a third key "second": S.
{"hour": 11, "minute": 29}
